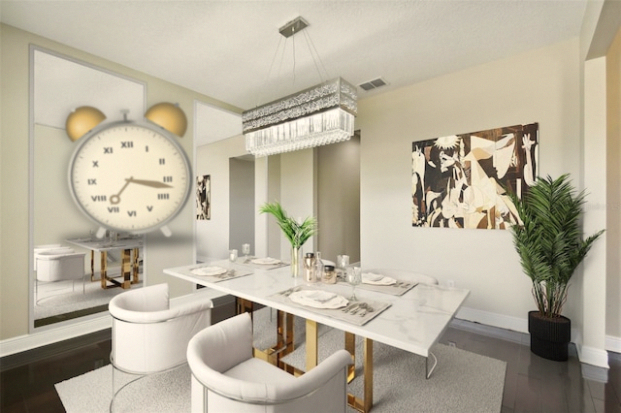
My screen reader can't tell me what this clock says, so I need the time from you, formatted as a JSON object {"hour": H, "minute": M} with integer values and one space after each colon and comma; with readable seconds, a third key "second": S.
{"hour": 7, "minute": 17}
